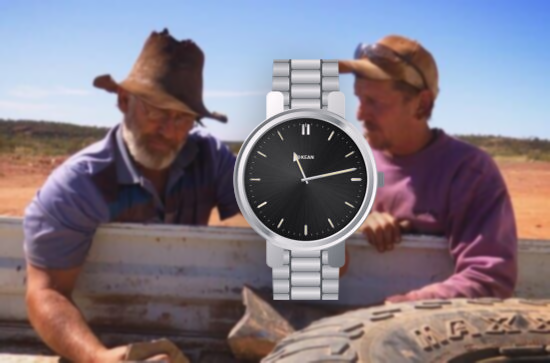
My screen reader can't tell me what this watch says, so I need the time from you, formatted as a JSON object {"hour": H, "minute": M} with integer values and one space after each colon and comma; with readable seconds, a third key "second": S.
{"hour": 11, "minute": 13}
